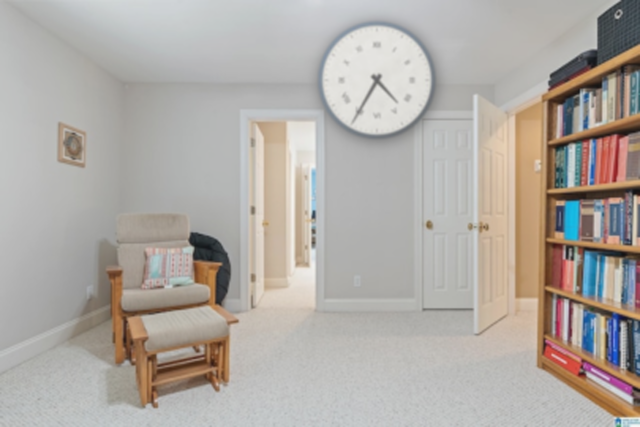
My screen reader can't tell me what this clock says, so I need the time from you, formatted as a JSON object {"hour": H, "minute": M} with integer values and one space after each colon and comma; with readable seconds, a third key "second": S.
{"hour": 4, "minute": 35}
